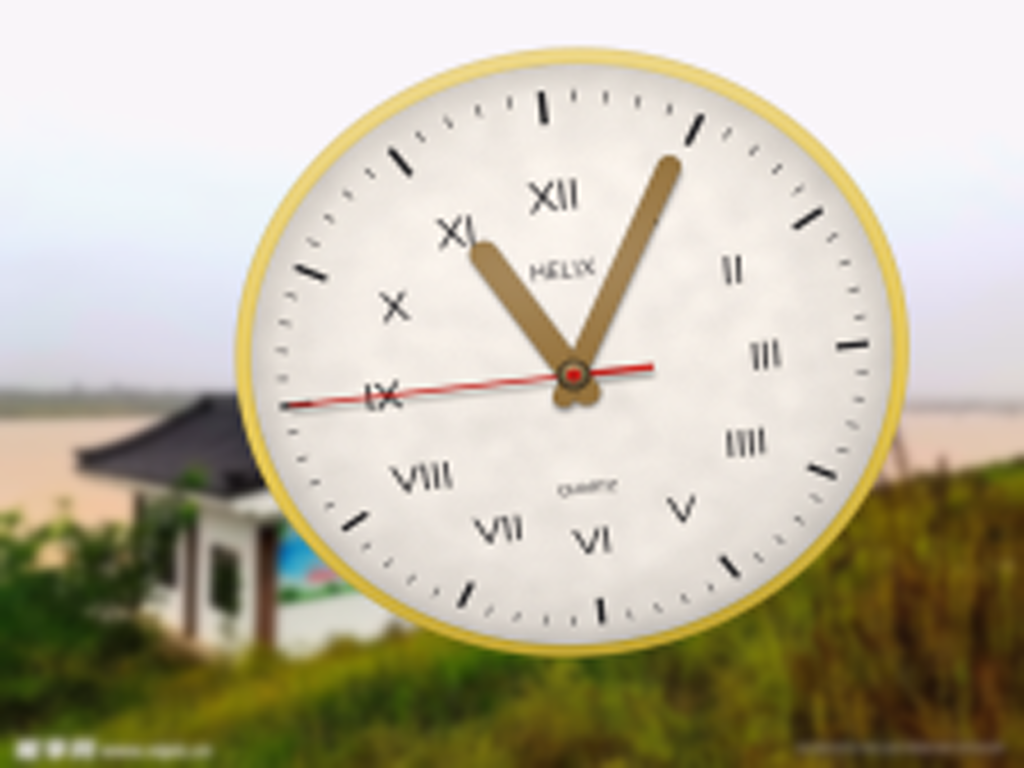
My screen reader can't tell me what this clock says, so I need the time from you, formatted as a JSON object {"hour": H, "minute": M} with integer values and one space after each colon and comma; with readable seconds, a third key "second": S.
{"hour": 11, "minute": 4, "second": 45}
